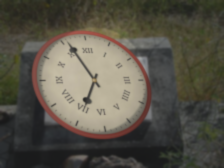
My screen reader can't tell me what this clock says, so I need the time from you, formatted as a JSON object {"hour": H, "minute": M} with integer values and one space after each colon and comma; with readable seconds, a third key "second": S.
{"hour": 6, "minute": 56}
